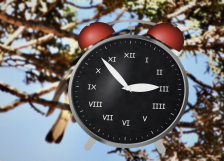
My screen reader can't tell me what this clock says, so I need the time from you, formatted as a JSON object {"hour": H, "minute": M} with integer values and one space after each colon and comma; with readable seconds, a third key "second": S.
{"hour": 2, "minute": 53}
